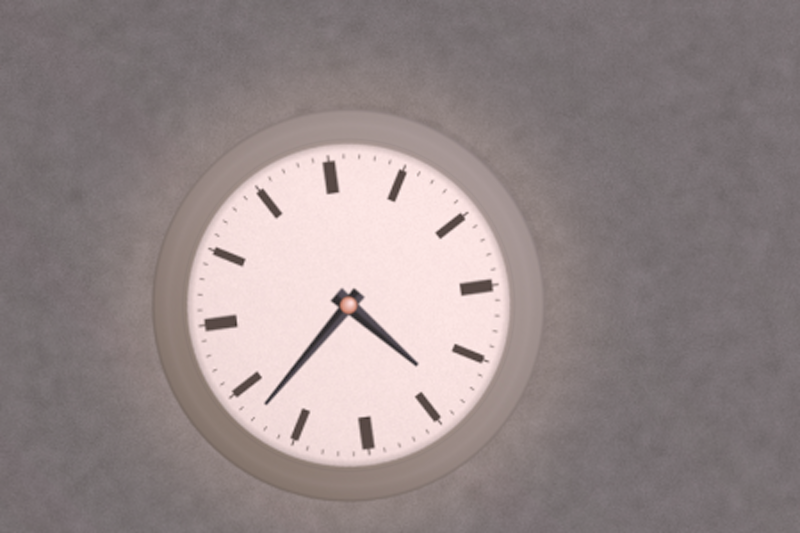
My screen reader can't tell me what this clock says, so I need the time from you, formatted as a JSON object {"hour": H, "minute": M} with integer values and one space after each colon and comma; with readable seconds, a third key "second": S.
{"hour": 4, "minute": 38}
